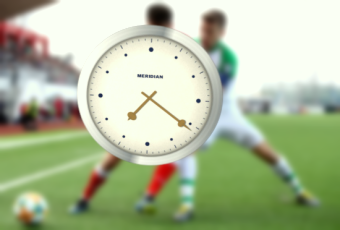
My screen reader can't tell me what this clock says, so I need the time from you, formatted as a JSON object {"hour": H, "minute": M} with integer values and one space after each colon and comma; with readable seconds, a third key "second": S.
{"hour": 7, "minute": 21}
